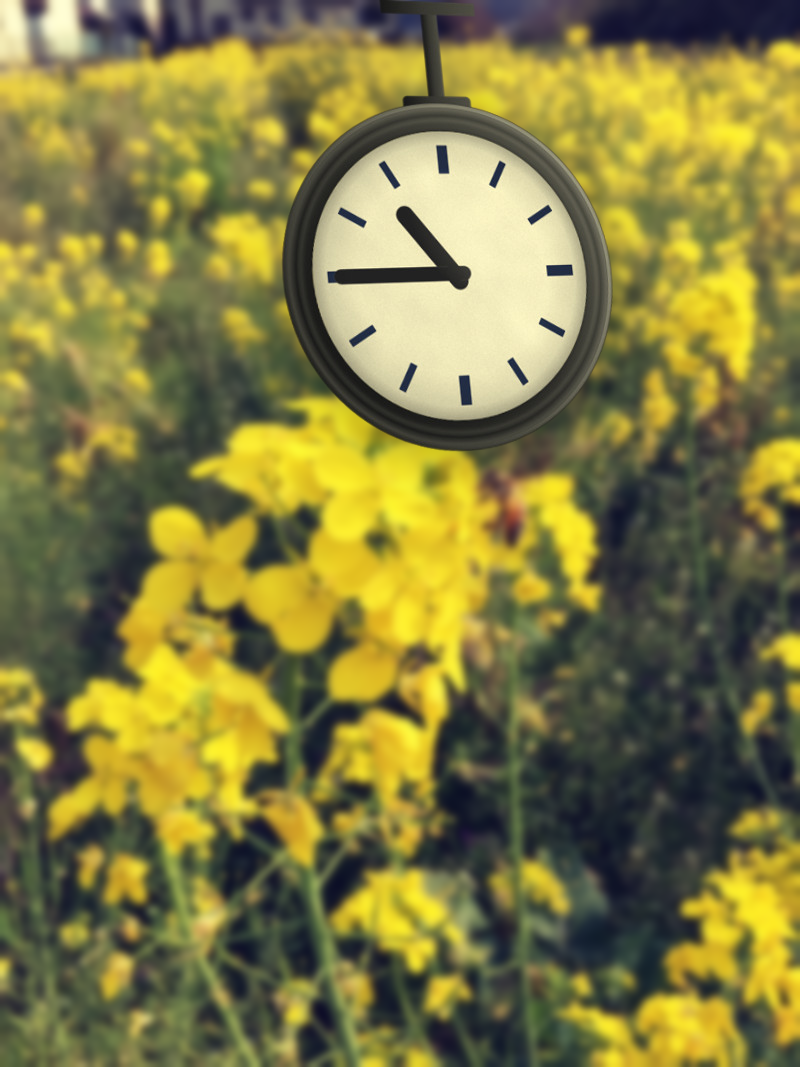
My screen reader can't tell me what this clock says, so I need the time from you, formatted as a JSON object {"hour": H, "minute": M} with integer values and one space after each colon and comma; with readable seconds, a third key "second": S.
{"hour": 10, "minute": 45}
